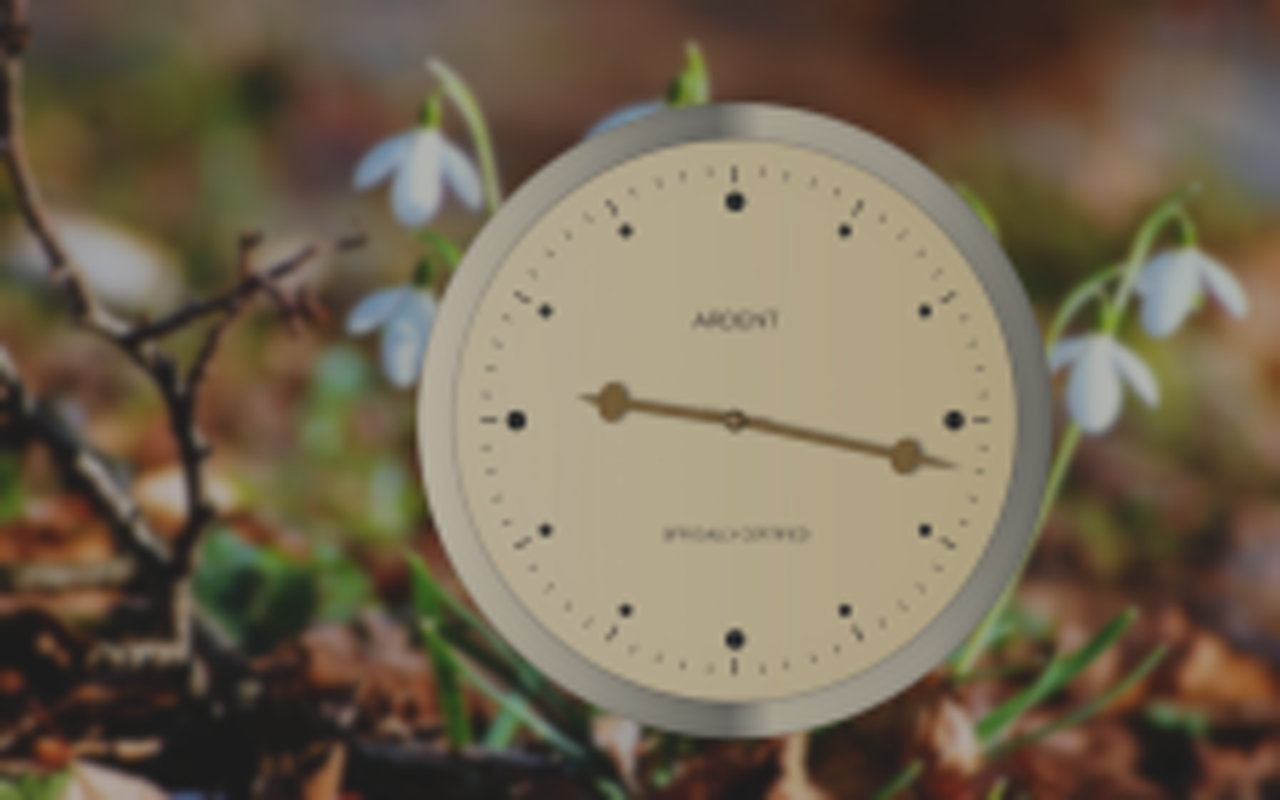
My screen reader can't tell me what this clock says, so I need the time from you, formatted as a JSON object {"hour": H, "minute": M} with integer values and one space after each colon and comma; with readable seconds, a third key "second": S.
{"hour": 9, "minute": 17}
